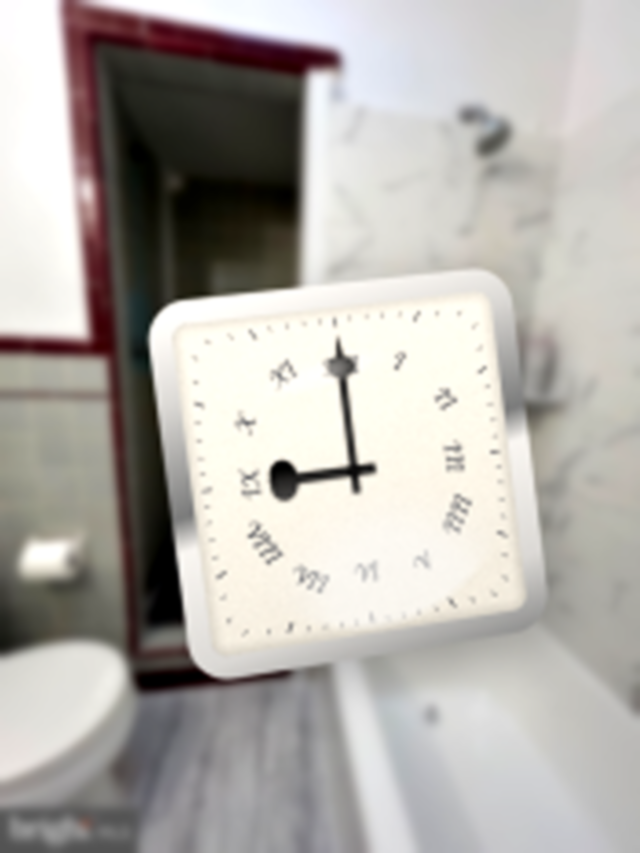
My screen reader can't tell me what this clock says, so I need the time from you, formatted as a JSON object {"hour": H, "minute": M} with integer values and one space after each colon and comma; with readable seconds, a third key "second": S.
{"hour": 9, "minute": 0}
